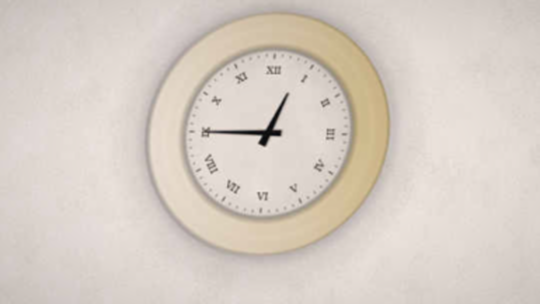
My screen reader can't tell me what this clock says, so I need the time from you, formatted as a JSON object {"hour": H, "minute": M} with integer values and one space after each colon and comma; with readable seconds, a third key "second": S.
{"hour": 12, "minute": 45}
